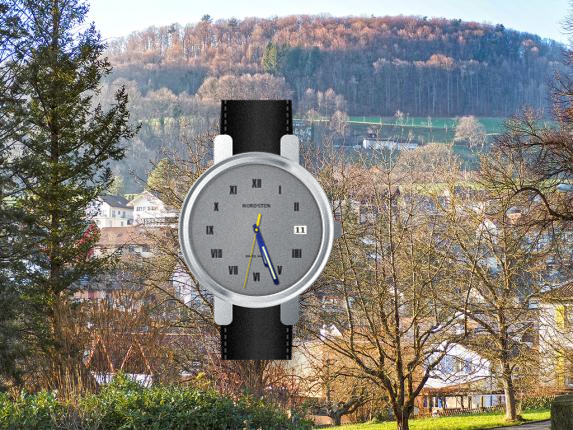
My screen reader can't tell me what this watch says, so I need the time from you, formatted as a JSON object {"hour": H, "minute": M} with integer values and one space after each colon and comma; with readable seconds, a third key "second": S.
{"hour": 5, "minute": 26, "second": 32}
